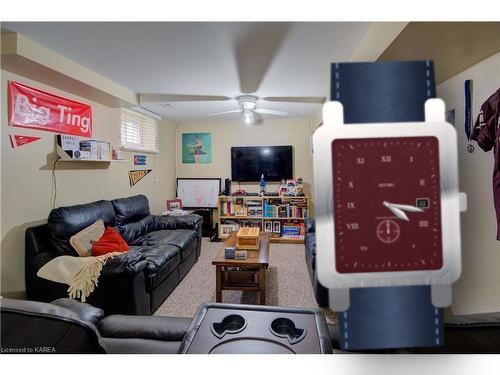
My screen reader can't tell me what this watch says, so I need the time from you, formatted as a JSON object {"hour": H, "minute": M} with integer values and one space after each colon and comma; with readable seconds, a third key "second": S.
{"hour": 4, "minute": 17}
